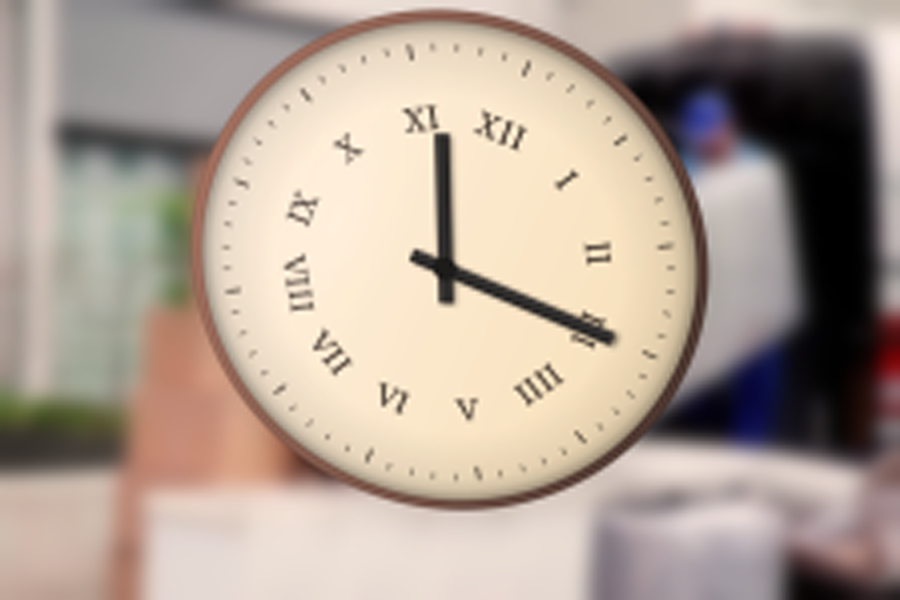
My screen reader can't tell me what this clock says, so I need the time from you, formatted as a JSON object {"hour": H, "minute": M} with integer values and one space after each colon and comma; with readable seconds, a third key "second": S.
{"hour": 11, "minute": 15}
